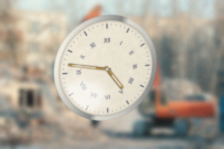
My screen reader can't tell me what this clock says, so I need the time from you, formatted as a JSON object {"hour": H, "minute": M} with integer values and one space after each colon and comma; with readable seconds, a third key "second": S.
{"hour": 4, "minute": 47}
